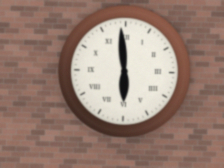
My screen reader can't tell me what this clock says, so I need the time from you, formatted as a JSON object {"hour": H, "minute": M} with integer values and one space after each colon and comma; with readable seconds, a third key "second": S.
{"hour": 5, "minute": 59}
